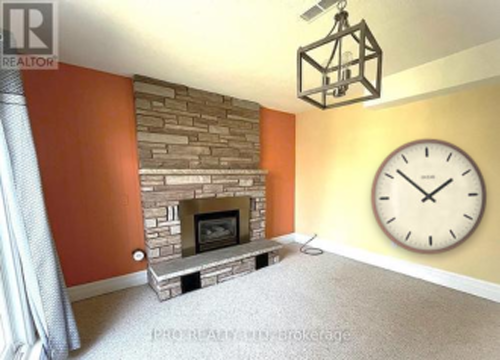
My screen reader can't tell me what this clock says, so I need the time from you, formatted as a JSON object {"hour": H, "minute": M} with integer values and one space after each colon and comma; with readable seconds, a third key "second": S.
{"hour": 1, "minute": 52}
